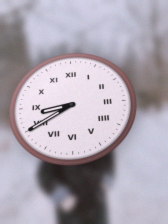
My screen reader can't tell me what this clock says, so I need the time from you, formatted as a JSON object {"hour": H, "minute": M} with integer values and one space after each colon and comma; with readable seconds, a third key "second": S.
{"hour": 8, "minute": 40}
